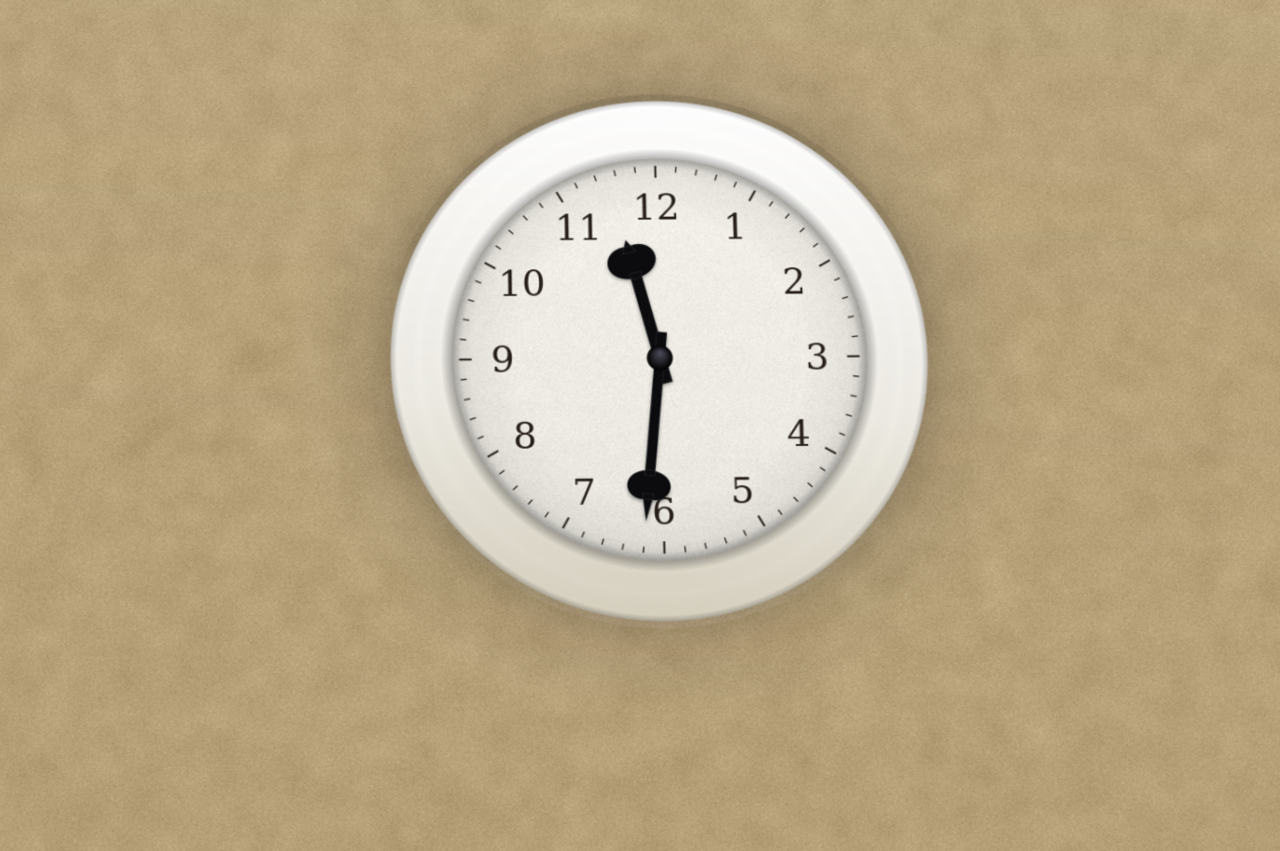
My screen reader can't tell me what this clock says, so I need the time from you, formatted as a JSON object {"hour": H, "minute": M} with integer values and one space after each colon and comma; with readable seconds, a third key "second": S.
{"hour": 11, "minute": 31}
